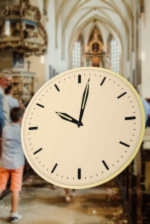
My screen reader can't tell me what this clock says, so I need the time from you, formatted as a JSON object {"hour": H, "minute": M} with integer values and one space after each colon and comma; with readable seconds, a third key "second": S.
{"hour": 10, "minute": 2}
